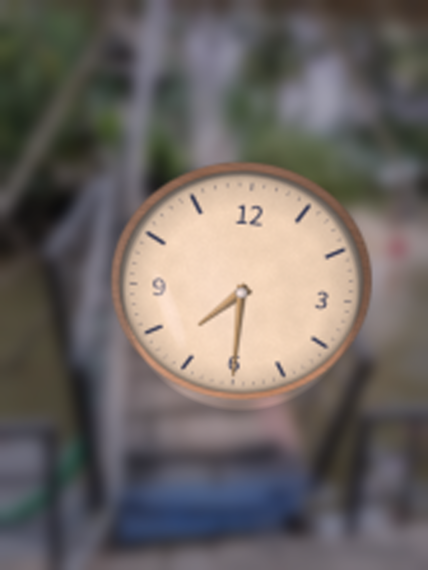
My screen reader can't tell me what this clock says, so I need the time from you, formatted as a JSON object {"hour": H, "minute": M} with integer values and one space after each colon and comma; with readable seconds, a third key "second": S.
{"hour": 7, "minute": 30}
